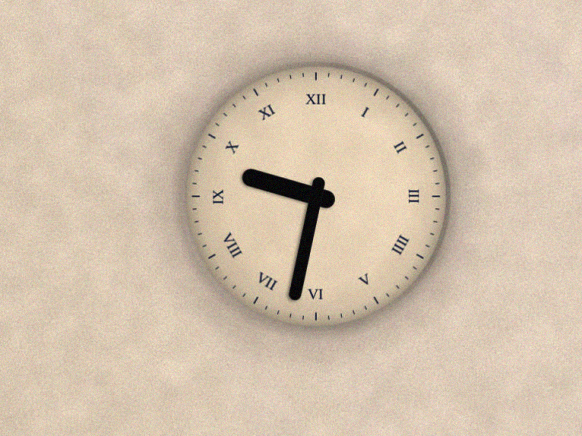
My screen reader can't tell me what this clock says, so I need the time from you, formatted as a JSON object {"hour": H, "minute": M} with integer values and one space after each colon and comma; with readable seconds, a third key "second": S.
{"hour": 9, "minute": 32}
